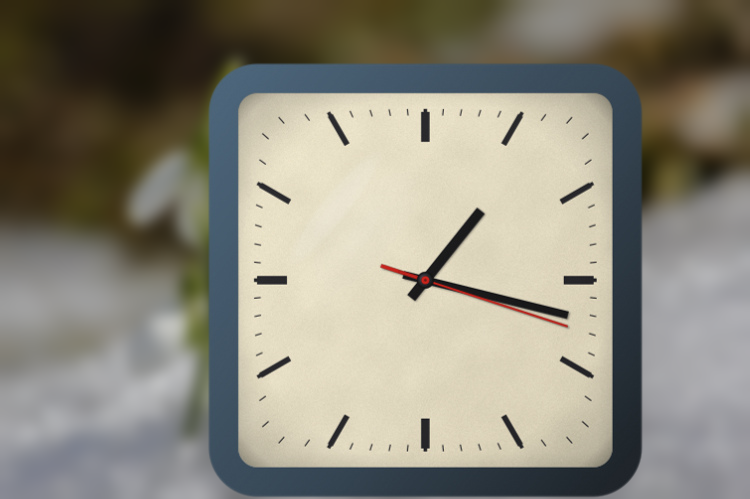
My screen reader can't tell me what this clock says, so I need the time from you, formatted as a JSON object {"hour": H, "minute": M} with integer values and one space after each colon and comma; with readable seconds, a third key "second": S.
{"hour": 1, "minute": 17, "second": 18}
